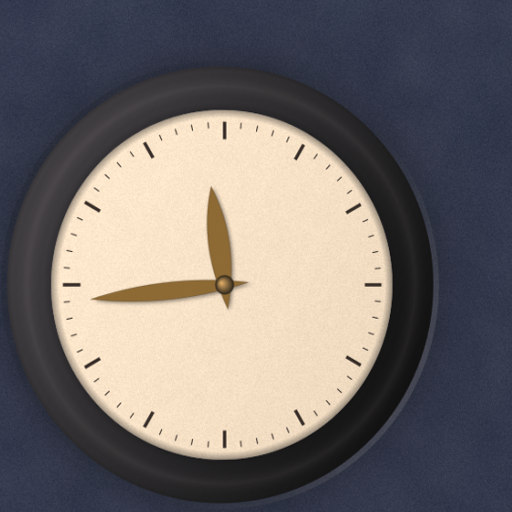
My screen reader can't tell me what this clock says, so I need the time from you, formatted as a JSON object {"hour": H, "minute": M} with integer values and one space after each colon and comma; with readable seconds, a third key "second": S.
{"hour": 11, "minute": 44}
